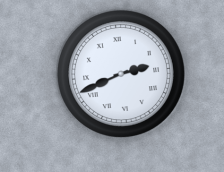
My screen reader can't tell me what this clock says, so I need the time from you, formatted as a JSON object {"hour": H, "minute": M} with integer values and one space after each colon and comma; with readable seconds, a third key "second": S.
{"hour": 2, "minute": 42}
